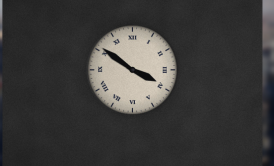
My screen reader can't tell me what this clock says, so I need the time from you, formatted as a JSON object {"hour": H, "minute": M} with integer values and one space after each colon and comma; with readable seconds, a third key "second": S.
{"hour": 3, "minute": 51}
